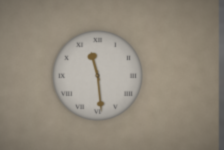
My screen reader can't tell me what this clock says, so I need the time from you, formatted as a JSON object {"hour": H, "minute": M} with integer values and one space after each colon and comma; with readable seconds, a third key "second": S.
{"hour": 11, "minute": 29}
